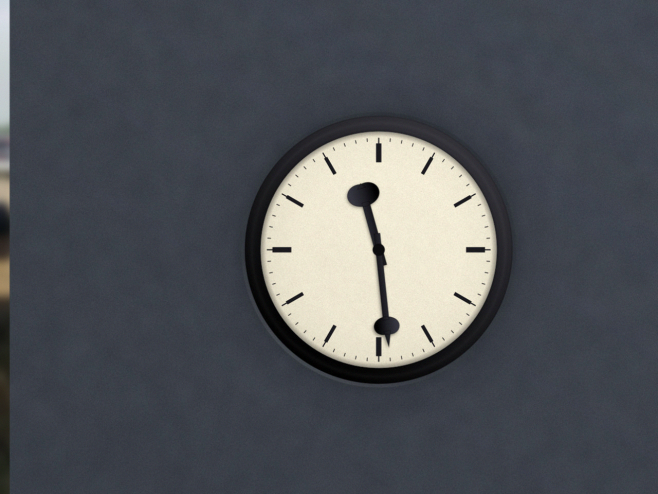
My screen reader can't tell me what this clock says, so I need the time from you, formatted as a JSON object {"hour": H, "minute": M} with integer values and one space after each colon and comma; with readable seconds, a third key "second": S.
{"hour": 11, "minute": 29}
